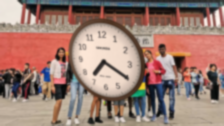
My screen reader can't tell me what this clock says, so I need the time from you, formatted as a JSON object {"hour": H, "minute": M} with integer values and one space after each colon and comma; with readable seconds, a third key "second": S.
{"hour": 7, "minute": 20}
